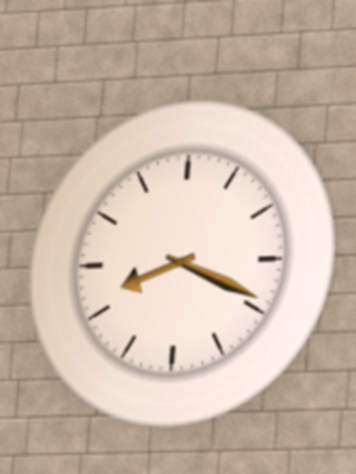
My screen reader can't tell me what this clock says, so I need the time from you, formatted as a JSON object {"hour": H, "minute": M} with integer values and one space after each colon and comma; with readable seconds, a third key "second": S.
{"hour": 8, "minute": 19}
